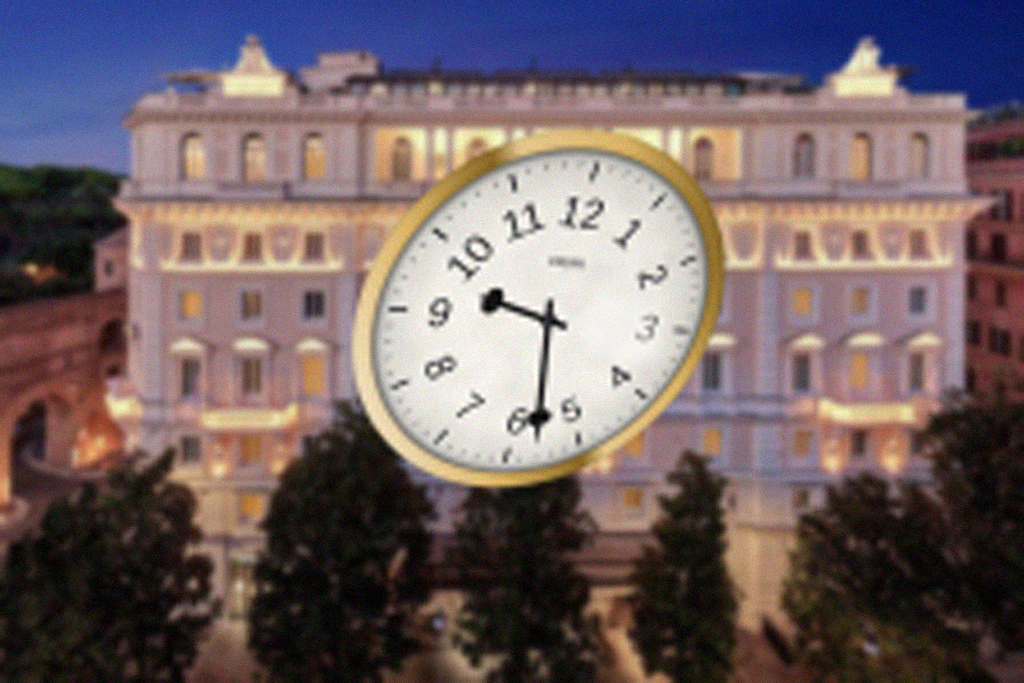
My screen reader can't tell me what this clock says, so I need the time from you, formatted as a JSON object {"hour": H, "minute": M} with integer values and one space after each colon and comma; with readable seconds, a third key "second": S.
{"hour": 9, "minute": 28}
